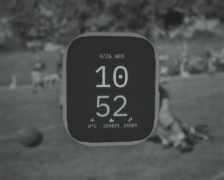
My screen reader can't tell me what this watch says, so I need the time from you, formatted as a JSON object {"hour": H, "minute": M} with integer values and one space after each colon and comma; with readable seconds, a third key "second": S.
{"hour": 10, "minute": 52}
